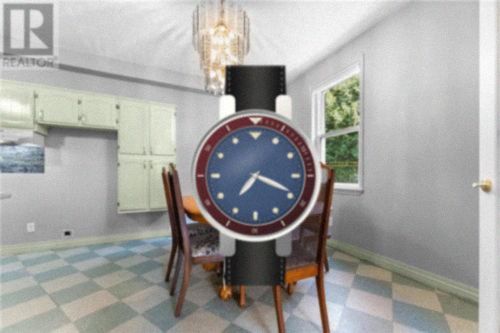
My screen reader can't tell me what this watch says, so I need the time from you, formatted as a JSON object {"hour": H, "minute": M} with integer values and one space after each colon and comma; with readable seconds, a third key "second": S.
{"hour": 7, "minute": 19}
